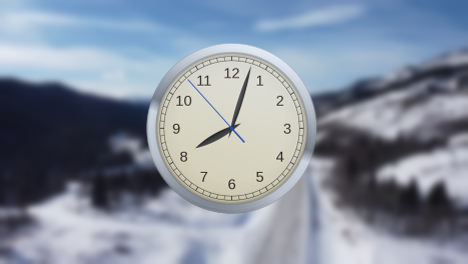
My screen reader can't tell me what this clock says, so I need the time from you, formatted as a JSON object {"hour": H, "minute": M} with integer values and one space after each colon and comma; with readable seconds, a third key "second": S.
{"hour": 8, "minute": 2, "second": 53}
